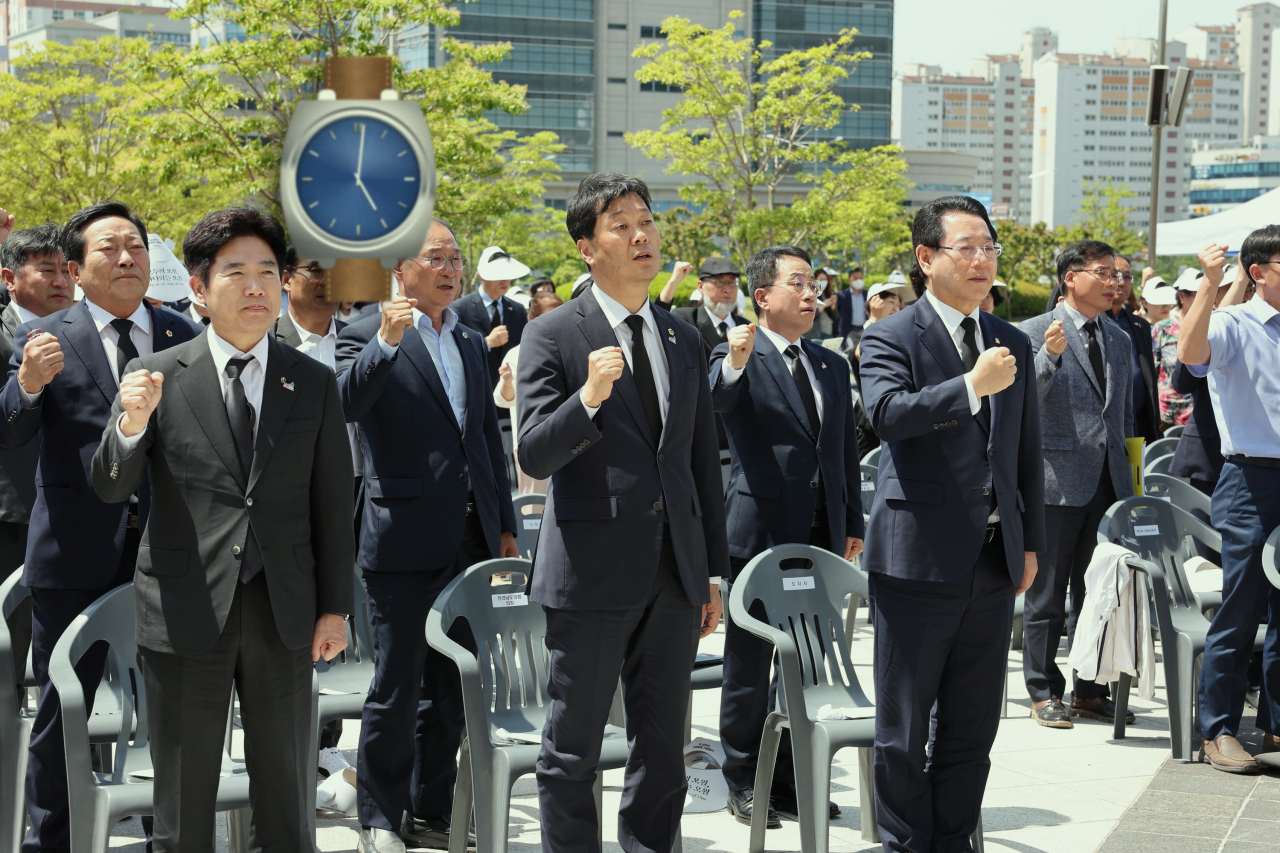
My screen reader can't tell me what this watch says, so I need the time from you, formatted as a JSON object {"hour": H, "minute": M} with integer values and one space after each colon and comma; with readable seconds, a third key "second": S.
{"hour": 5, "minute": 1}
